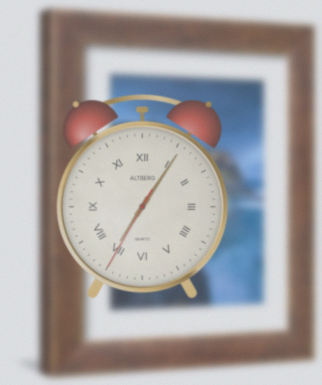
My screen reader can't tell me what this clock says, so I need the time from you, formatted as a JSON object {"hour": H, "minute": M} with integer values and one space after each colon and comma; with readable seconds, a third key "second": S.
{"hour": 7, "minute": 5, "second": 35}
